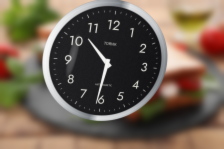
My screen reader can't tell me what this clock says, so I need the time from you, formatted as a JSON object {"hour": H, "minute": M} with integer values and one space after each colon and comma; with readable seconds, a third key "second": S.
{"hour": 10, "minute": 31}
